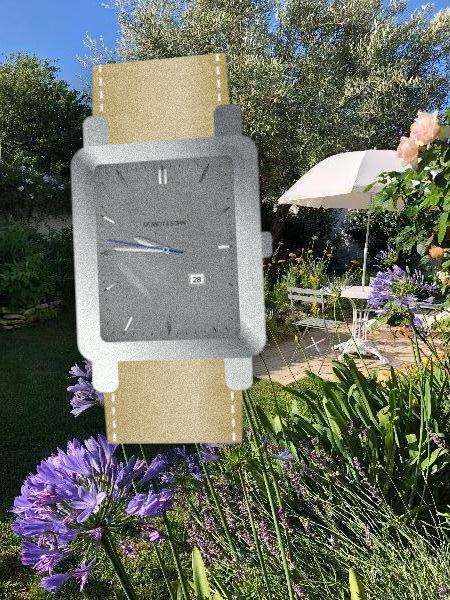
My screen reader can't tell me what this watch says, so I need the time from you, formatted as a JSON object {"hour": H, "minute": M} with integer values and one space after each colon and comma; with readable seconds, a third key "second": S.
{"hour": 9, "minute": 45, "second": 47}
